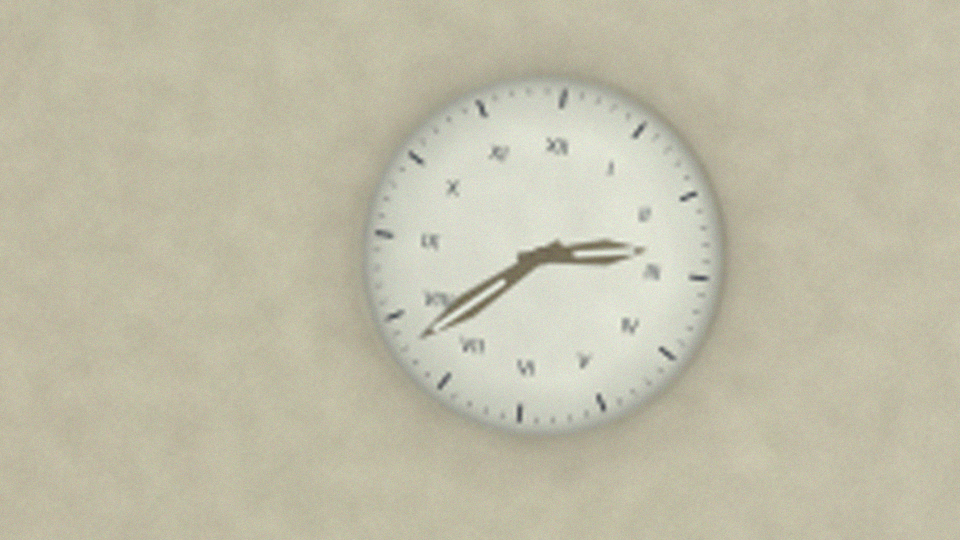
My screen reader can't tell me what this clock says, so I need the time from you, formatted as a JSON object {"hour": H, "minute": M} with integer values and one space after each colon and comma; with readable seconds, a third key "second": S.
{"hour": 2, "minute": 38}
